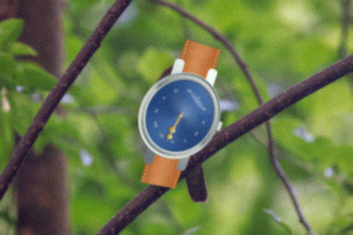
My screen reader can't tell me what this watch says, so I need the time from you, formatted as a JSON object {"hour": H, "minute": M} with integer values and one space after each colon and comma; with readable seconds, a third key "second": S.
{"hour": 6, "minute": 32}
